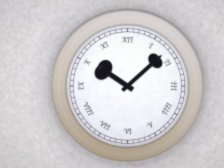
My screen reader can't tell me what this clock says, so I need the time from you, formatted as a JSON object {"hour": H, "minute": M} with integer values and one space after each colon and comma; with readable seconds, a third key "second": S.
{"hour": 10, "minute": 8}
